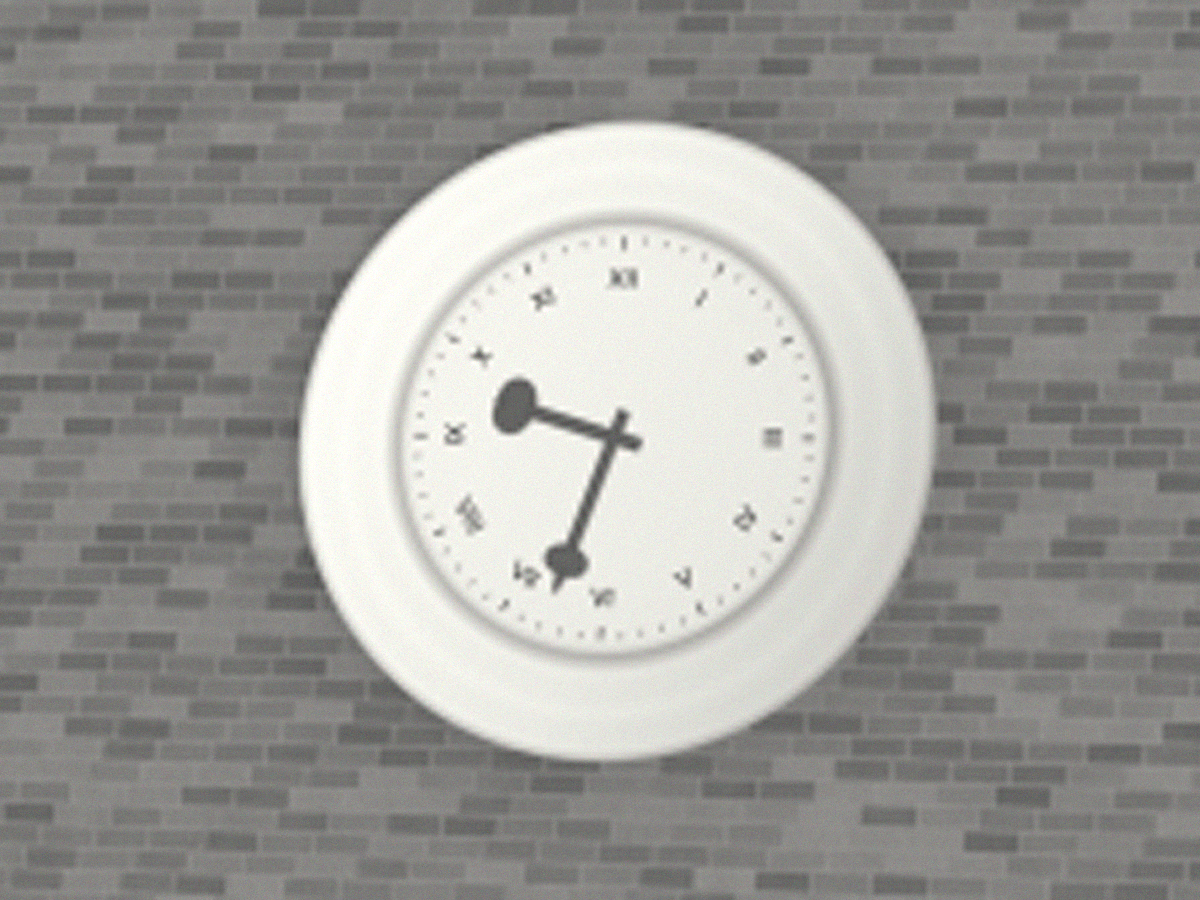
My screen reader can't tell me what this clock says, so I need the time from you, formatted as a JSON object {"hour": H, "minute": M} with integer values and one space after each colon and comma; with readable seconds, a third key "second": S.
{"hour": 9, "minute": 33}
